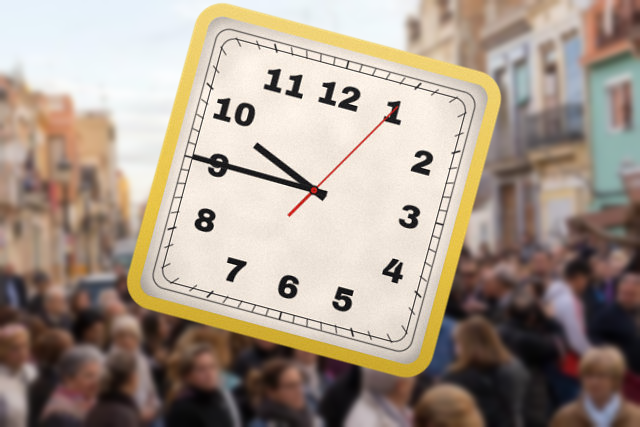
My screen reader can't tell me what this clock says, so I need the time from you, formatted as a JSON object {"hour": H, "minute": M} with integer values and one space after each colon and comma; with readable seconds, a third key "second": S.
{"hour": 9, "minute": 45, "second": 5}
